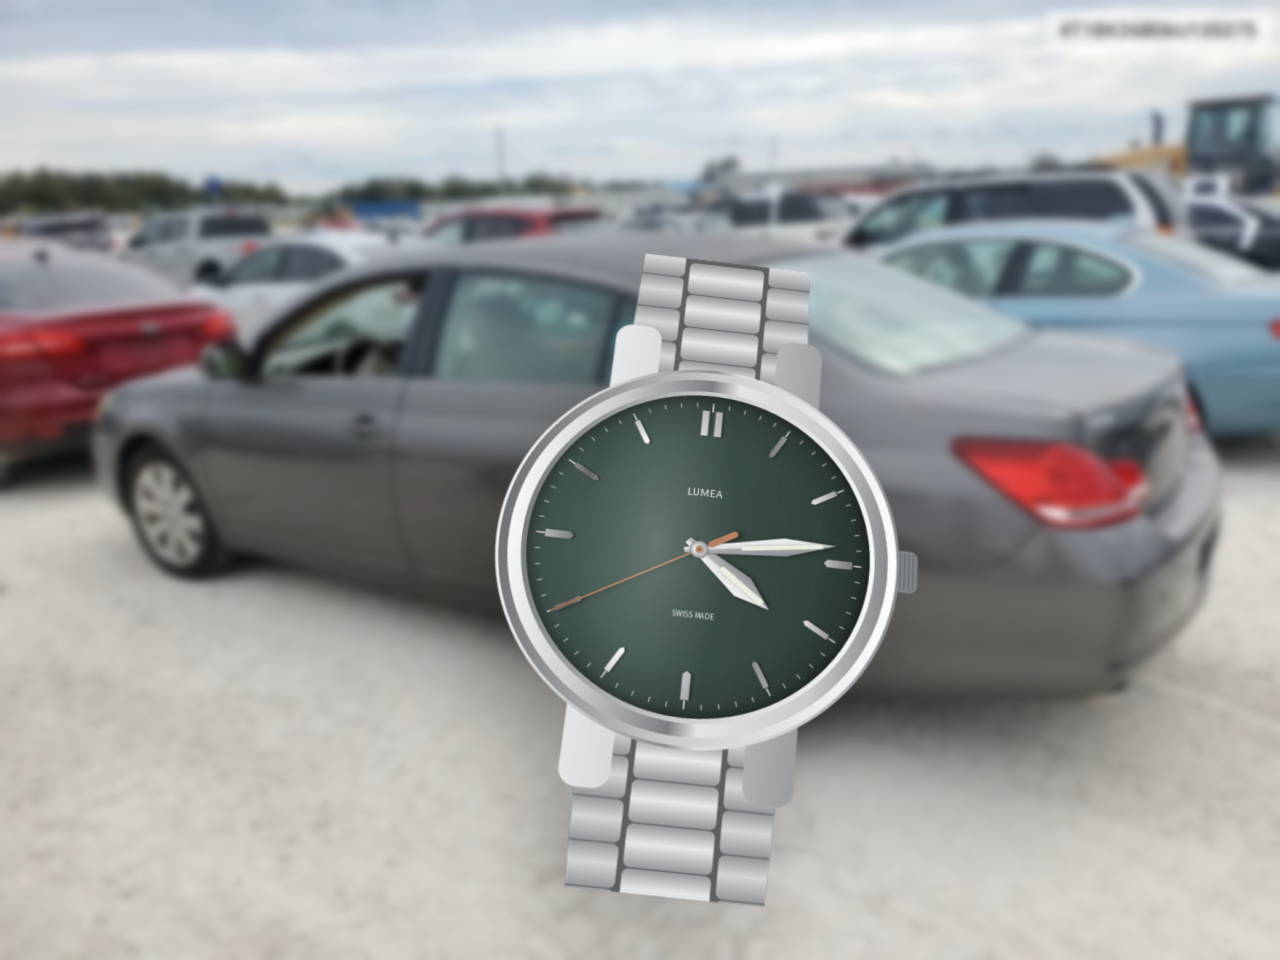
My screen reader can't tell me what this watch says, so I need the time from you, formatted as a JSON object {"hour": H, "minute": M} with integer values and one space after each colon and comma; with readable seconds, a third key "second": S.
{"hour": 4, "minute": 13, "second": 40}
